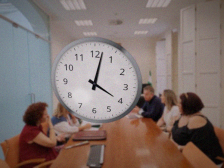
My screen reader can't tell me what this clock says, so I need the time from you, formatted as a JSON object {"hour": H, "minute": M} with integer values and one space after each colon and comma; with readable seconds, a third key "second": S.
{"hour": 4, "minute": 2}
